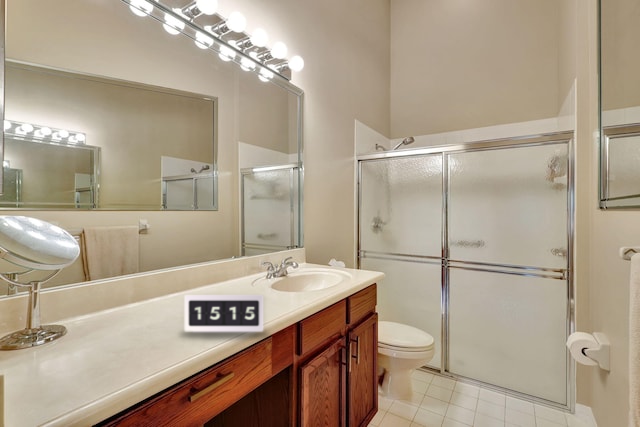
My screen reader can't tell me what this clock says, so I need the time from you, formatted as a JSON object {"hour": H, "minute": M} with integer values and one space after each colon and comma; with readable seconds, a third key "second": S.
{"hour": 15, "minute": 15}
